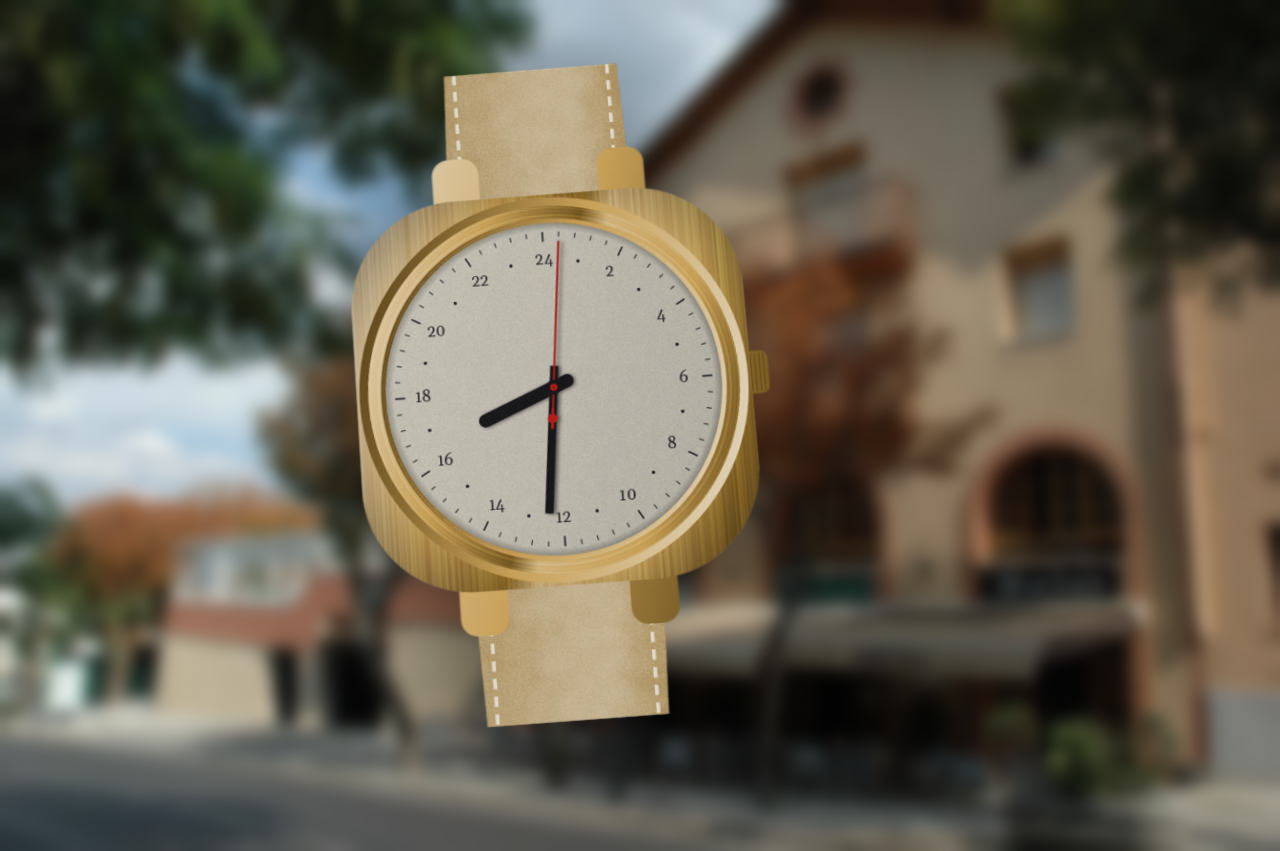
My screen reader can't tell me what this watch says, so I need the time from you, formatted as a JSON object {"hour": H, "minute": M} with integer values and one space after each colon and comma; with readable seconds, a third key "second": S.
{"hour": 16, "minute": 31, "second": 1}
